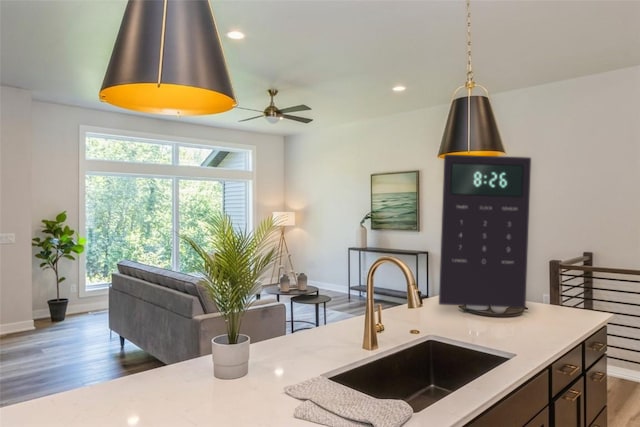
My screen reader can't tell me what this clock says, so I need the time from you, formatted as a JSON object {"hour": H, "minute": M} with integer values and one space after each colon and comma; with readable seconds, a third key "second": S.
{"hour": 8, "minute": 26}
